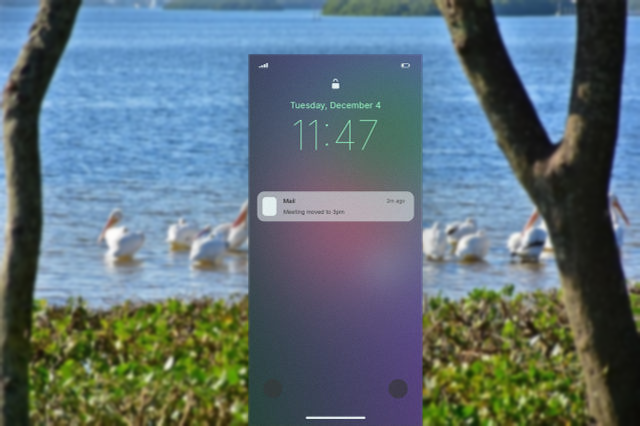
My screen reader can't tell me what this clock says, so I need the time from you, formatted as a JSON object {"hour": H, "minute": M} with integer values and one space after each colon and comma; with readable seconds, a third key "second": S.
{"hour": 11, "minute": 47}
